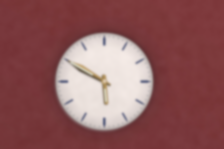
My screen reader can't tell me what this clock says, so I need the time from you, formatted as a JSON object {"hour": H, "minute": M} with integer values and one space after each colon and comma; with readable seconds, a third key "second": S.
{"hour": 5, "minute": 50}
